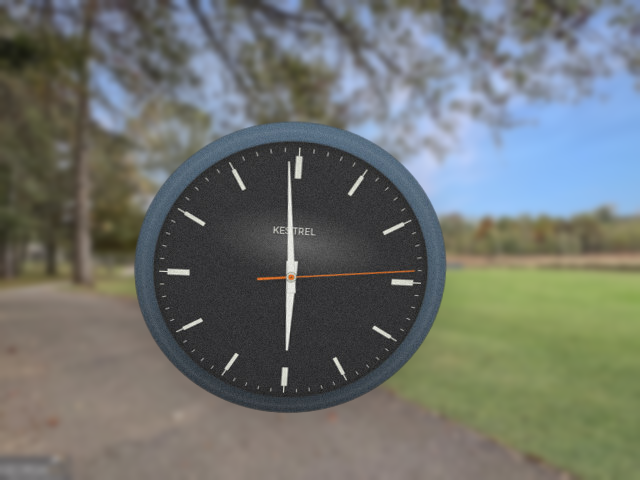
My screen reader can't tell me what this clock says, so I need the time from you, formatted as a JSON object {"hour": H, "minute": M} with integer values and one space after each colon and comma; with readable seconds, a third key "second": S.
{"hour": 5, "minute": 59, "second": 14}
